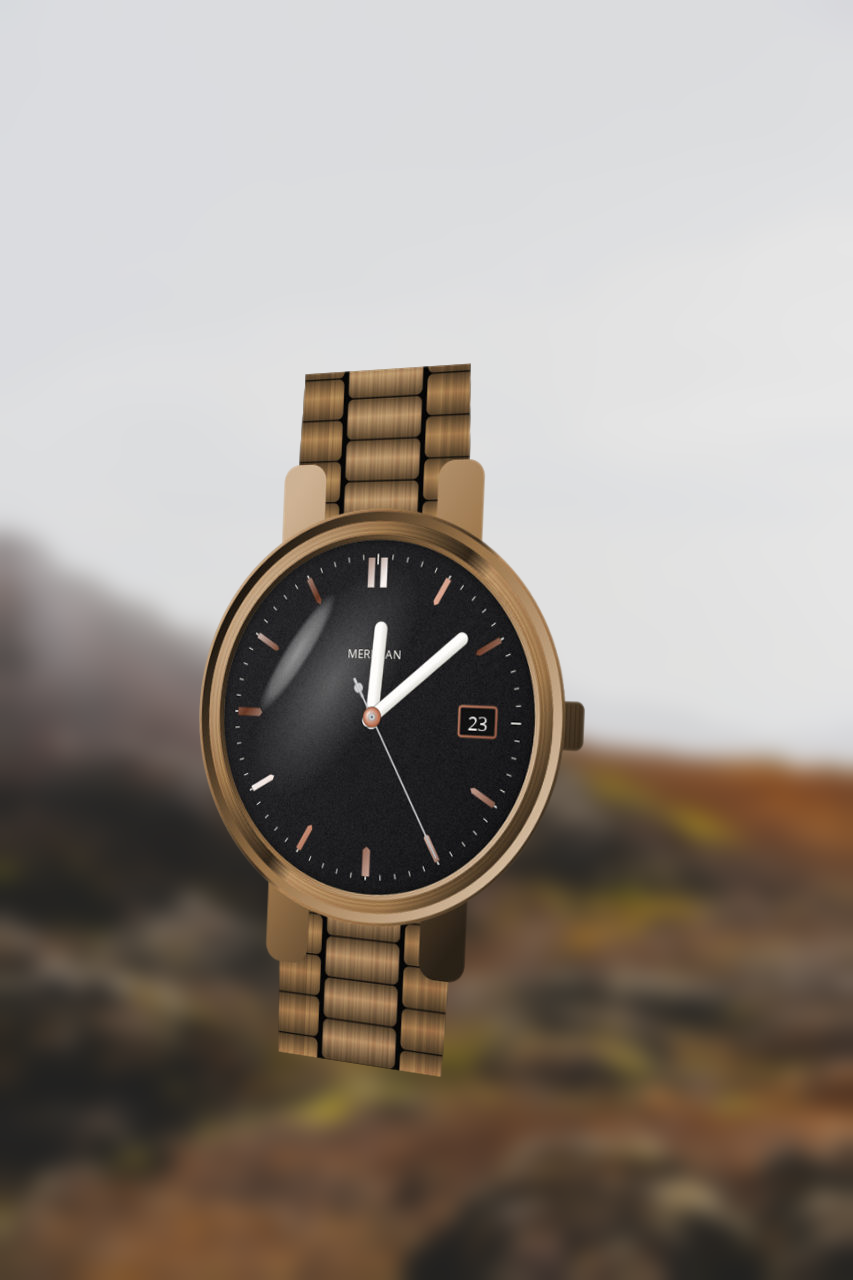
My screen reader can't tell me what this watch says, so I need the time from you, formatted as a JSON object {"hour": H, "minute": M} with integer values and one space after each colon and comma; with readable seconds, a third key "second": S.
{"hour": 12, "minute": 8, "second": 25}
